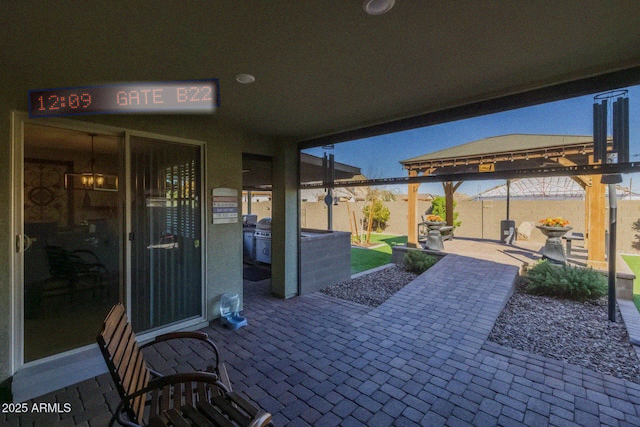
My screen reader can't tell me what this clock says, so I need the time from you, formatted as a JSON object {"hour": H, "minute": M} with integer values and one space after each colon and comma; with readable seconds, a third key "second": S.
{"hour": 12, "minute": 9}
